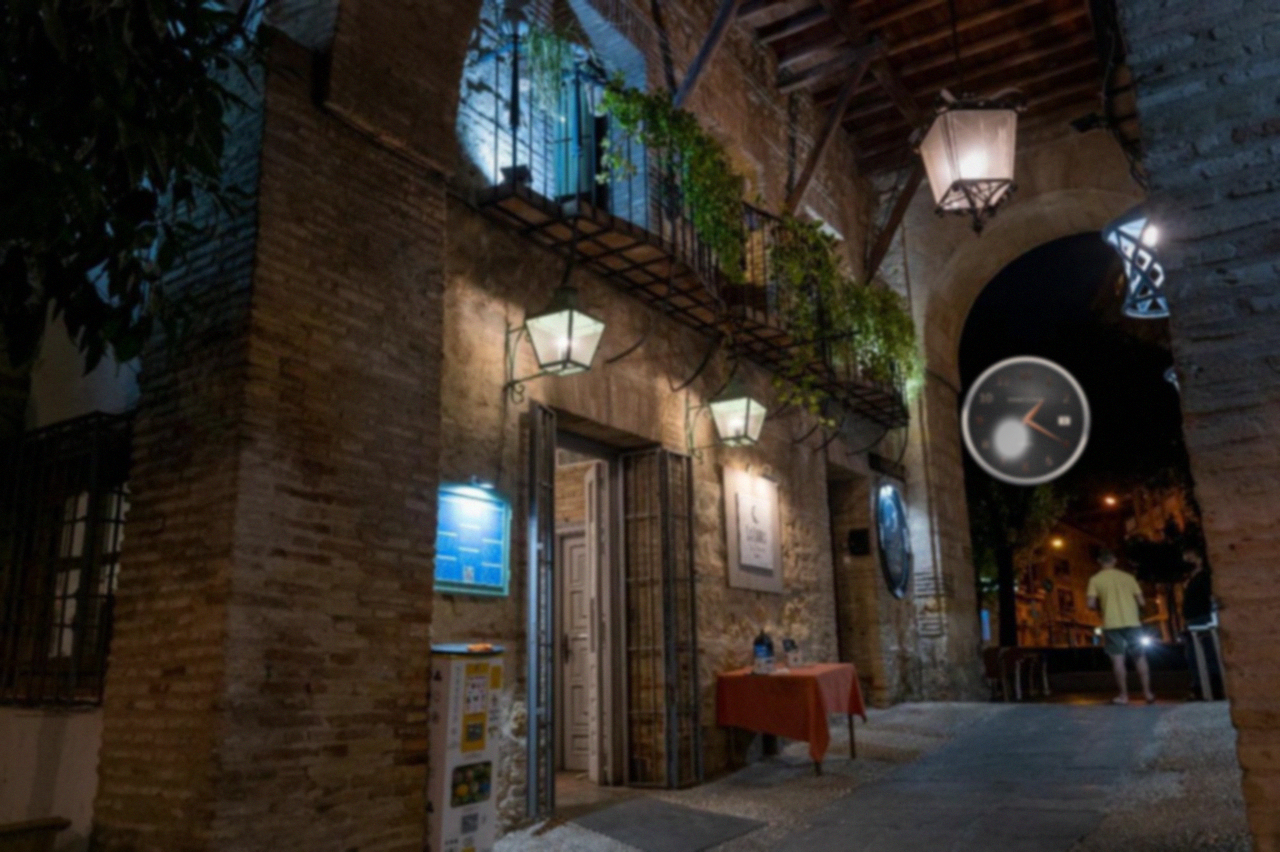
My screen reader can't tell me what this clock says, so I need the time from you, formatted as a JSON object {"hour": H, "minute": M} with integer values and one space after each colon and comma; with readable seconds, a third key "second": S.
{"hour": 1, "minute": 20}
